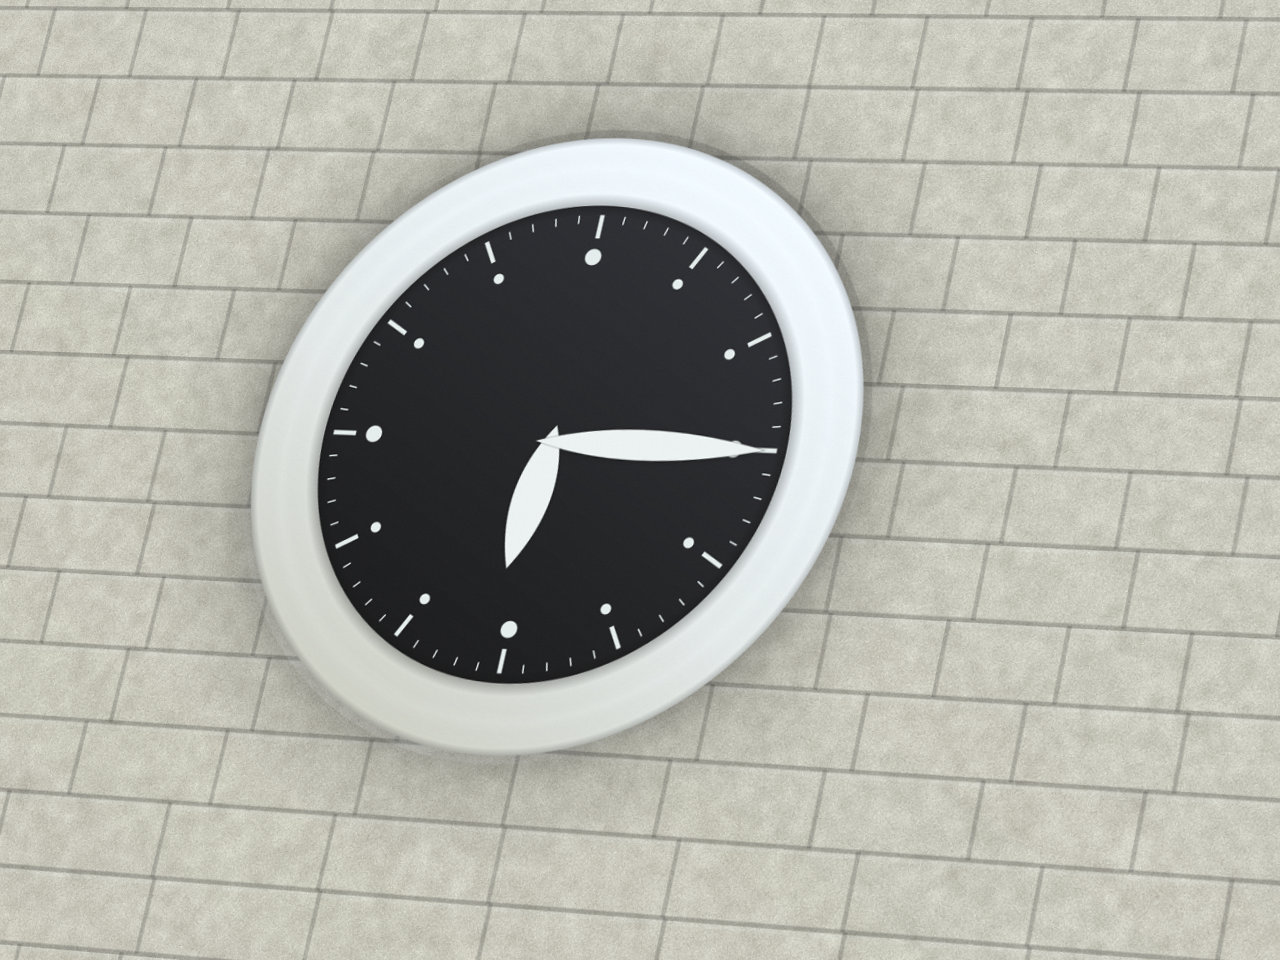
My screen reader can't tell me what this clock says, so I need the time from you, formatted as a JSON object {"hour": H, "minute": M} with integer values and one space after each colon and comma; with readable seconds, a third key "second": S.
{"hour": 6, "minute": 15}
